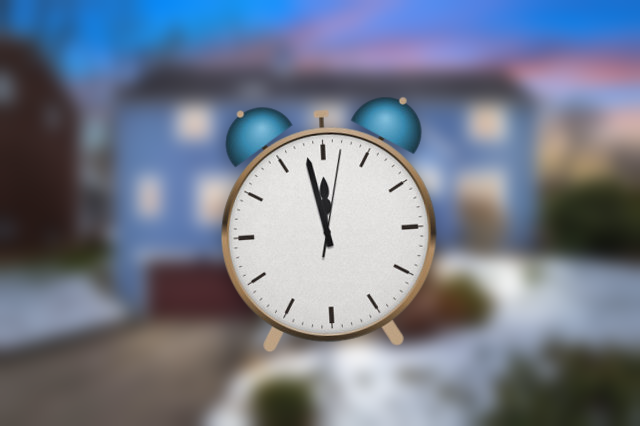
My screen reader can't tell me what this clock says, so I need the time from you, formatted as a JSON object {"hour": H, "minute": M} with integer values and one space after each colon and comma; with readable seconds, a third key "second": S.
{"hour": 11, "minute": 58, "second": 2}
